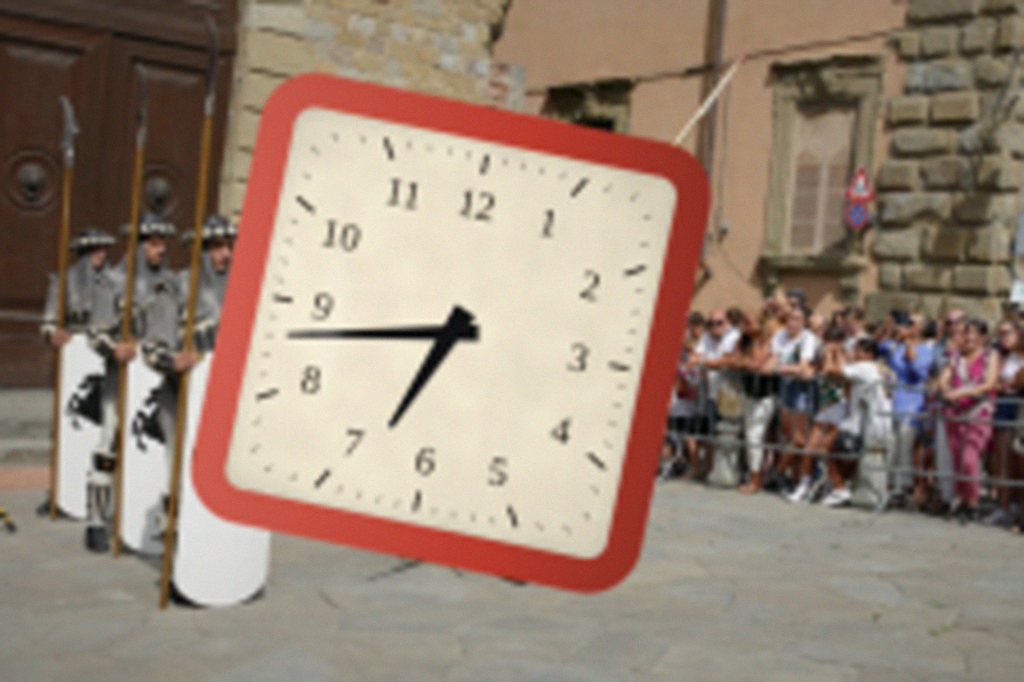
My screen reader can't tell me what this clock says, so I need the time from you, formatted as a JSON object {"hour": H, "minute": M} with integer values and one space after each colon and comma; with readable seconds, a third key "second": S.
{"hour": 6, "minute": 43}
